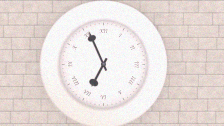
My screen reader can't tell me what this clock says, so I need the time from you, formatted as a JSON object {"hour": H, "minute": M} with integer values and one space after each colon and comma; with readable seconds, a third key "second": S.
{"hour": 6, "minute": 56}
